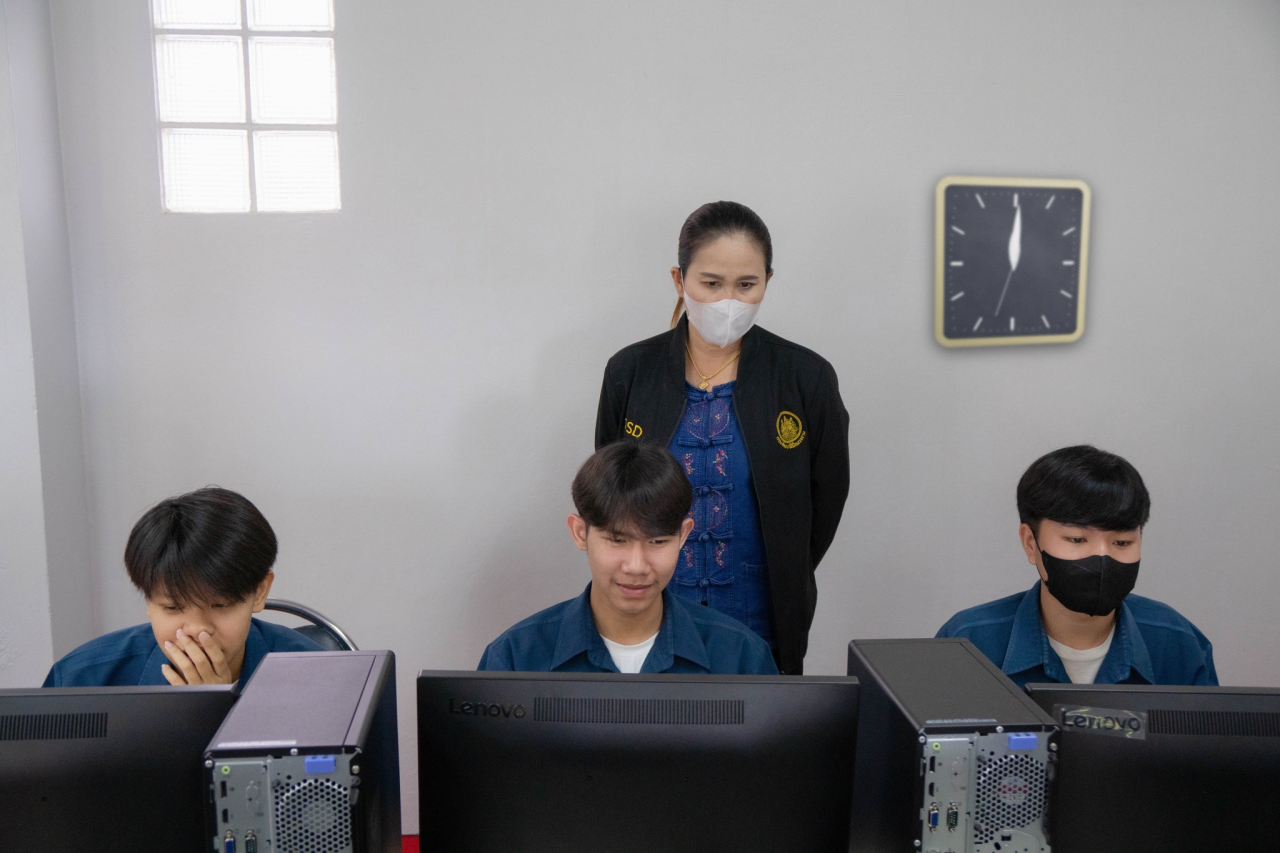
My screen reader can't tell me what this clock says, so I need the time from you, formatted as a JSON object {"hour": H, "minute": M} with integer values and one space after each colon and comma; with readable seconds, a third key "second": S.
{"hour": 12, "minute": 0, "second": 33}
